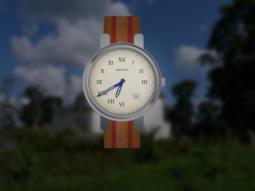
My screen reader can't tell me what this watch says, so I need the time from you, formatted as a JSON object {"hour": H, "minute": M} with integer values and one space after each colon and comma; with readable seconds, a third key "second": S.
{"hour": 6, "minute": 40}
